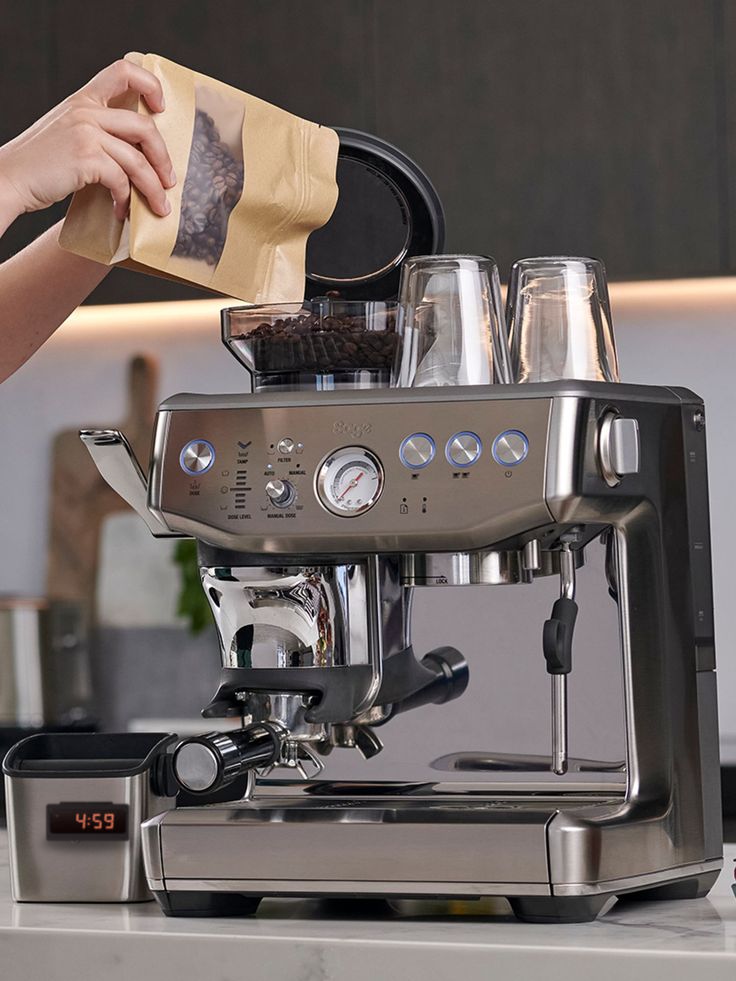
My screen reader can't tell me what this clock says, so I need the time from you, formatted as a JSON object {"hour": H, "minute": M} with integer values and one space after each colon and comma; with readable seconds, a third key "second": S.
{"hour": 4, "minute": 59}
